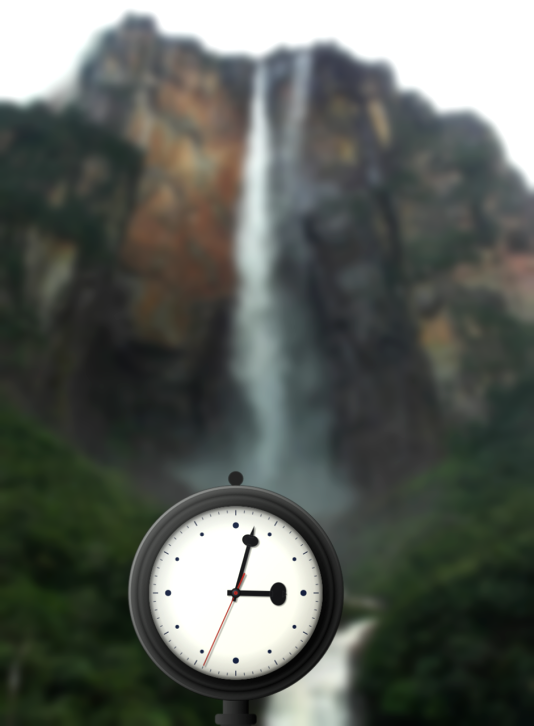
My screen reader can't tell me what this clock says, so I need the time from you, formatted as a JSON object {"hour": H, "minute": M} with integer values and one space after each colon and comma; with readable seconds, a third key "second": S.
{"hour": 3, "minute": 2, "second": 34}
